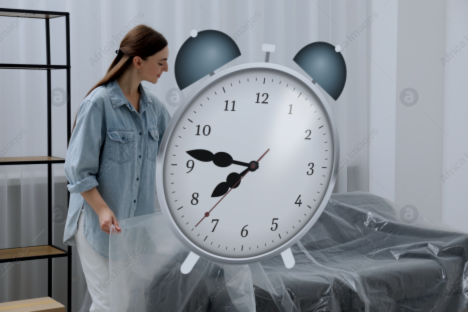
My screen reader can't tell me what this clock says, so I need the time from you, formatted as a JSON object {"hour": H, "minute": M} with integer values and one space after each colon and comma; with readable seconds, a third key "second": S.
{"hour": 7, "minute": 46, "second": 37}
